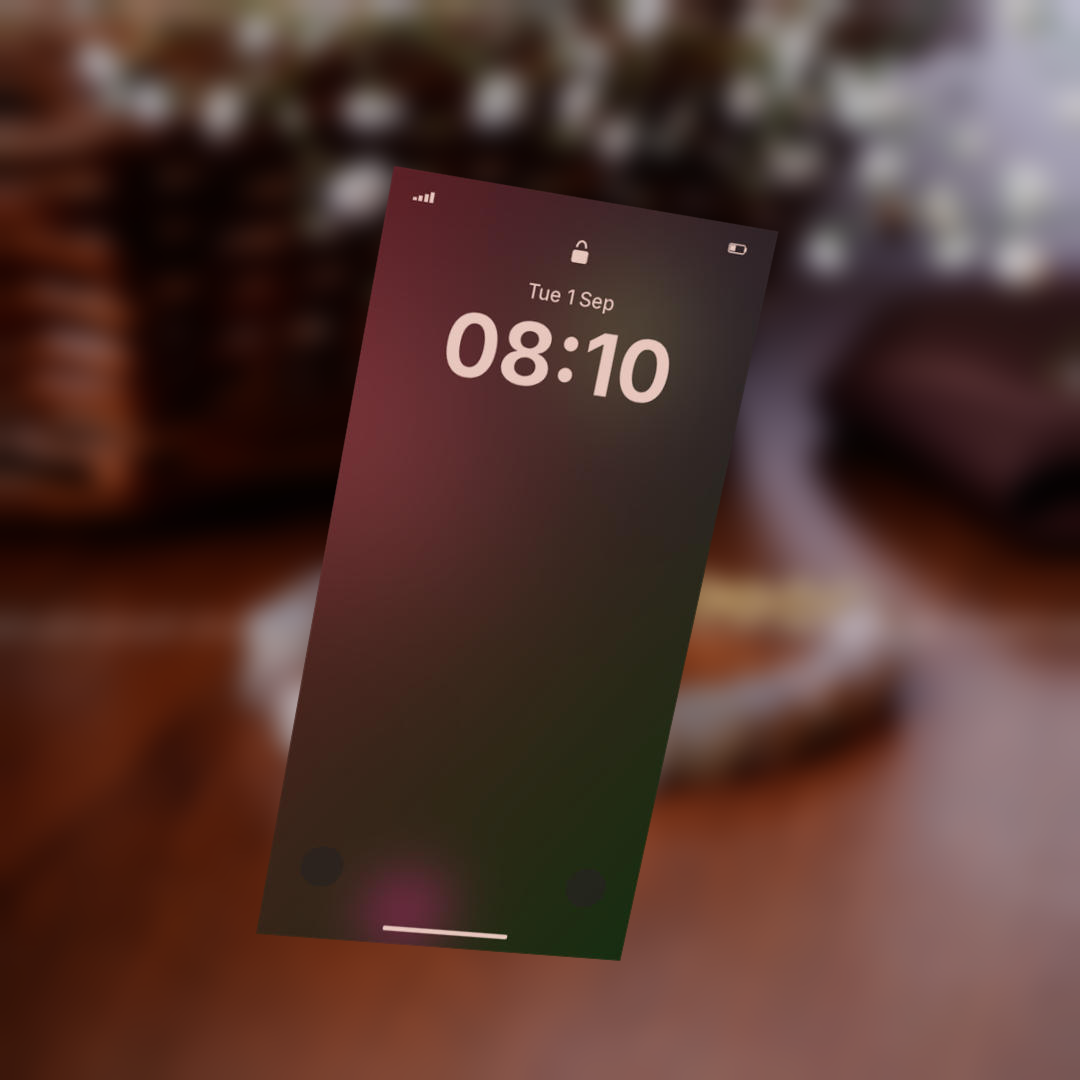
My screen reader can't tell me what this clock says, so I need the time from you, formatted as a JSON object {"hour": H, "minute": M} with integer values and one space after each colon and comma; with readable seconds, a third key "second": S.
{"hour": 8, "minute": 10}
